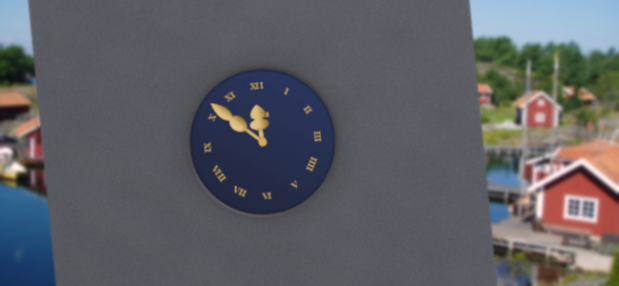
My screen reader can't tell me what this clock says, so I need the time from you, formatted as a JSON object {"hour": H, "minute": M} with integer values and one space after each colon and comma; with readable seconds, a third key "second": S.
{"hour": 11, "minute": 52}
